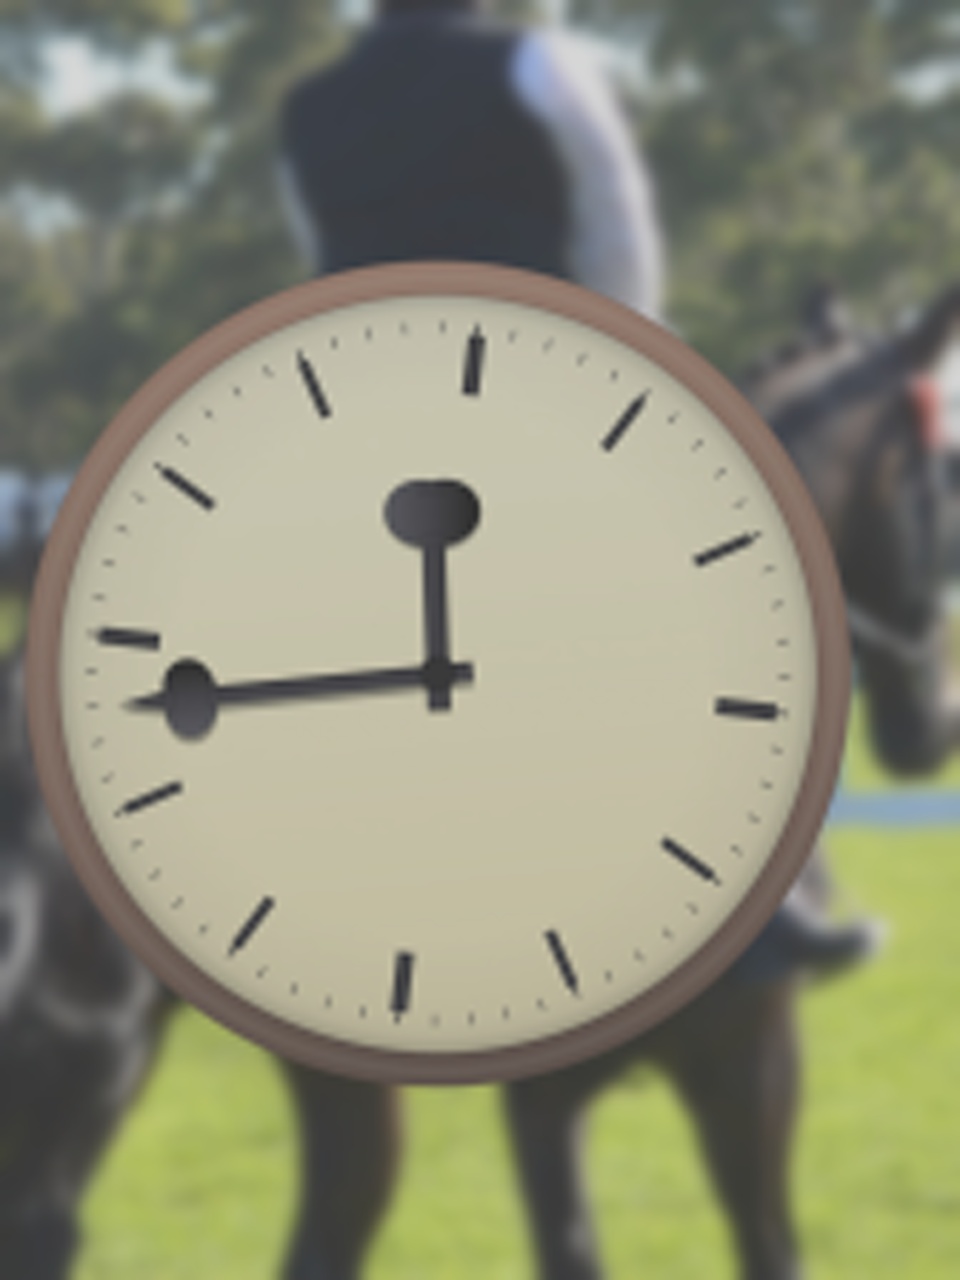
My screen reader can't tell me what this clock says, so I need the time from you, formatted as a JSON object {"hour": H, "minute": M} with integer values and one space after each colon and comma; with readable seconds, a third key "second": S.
{"hour": 11, "minute": 43}
